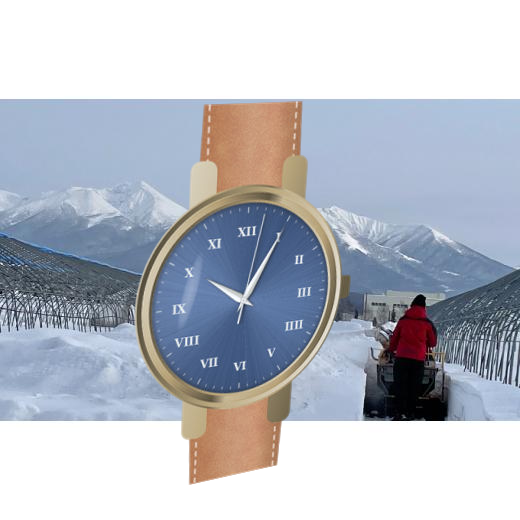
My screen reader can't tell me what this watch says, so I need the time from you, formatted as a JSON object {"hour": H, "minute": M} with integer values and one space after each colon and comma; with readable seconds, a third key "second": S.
{"hour": 10, "minute": 5, "second": 2}
